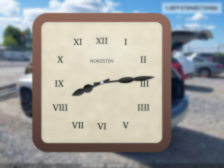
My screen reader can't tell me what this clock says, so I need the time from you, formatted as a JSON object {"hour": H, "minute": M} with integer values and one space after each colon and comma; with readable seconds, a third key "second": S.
{"hour": 8, "minute": 14}
